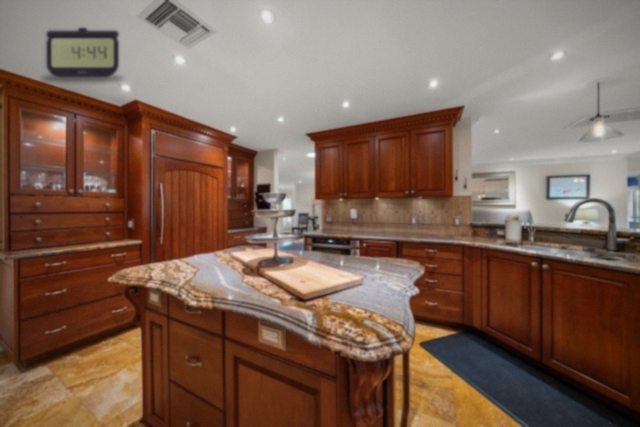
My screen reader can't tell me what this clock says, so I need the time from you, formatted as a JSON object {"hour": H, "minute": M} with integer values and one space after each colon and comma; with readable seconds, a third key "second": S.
{"hour": 4, "minute": 44}
